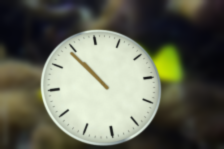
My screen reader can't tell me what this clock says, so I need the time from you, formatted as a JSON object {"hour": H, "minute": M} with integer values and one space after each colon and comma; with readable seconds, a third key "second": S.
{"hour": 10, "minute": 54}
